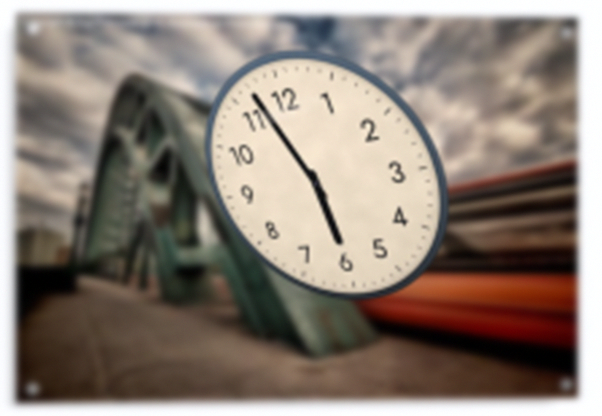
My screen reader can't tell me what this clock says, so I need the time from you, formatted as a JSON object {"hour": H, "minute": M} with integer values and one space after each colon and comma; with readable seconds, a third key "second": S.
{"hour": 5, "minute": 57}
